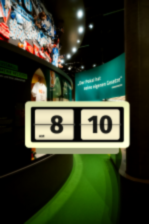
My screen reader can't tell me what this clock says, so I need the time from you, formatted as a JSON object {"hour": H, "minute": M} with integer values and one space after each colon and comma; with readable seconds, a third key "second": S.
{"hour": 8, "minute": 10}
